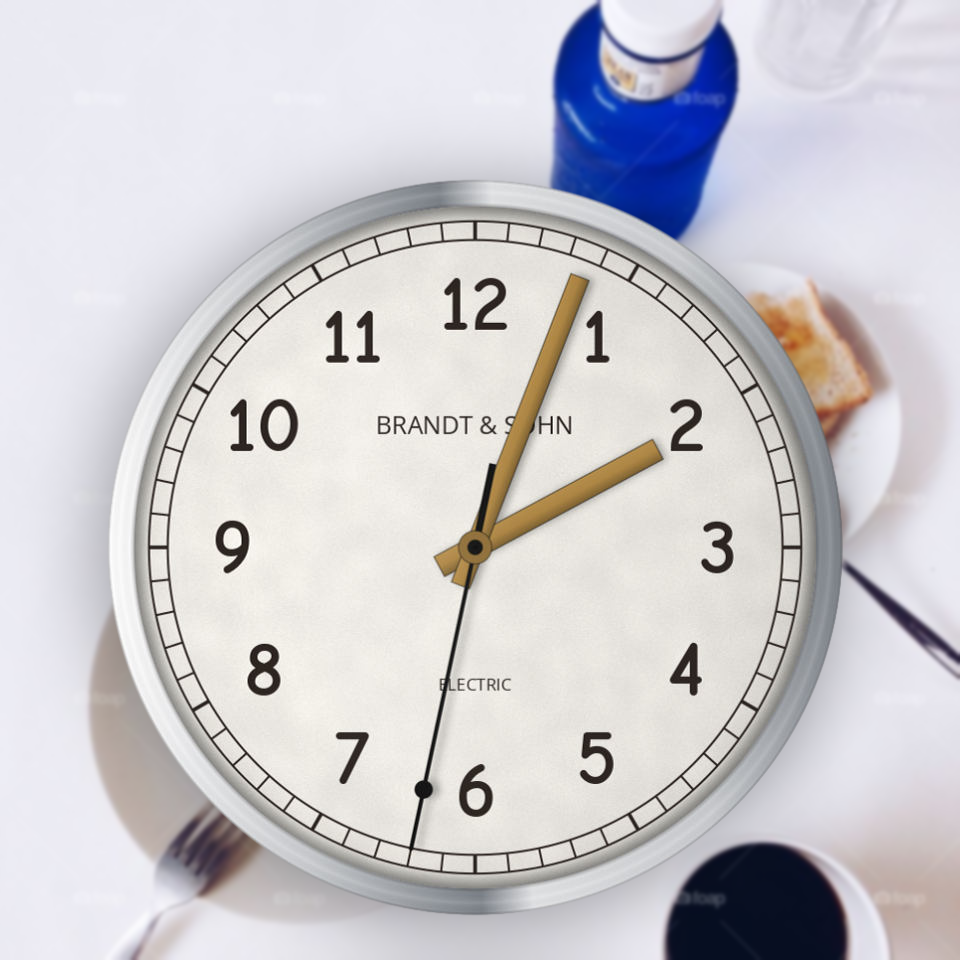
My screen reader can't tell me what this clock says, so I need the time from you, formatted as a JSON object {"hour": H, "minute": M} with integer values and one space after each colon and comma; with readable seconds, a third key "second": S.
{"hour": 2, "minute": 3, "second": 32}
